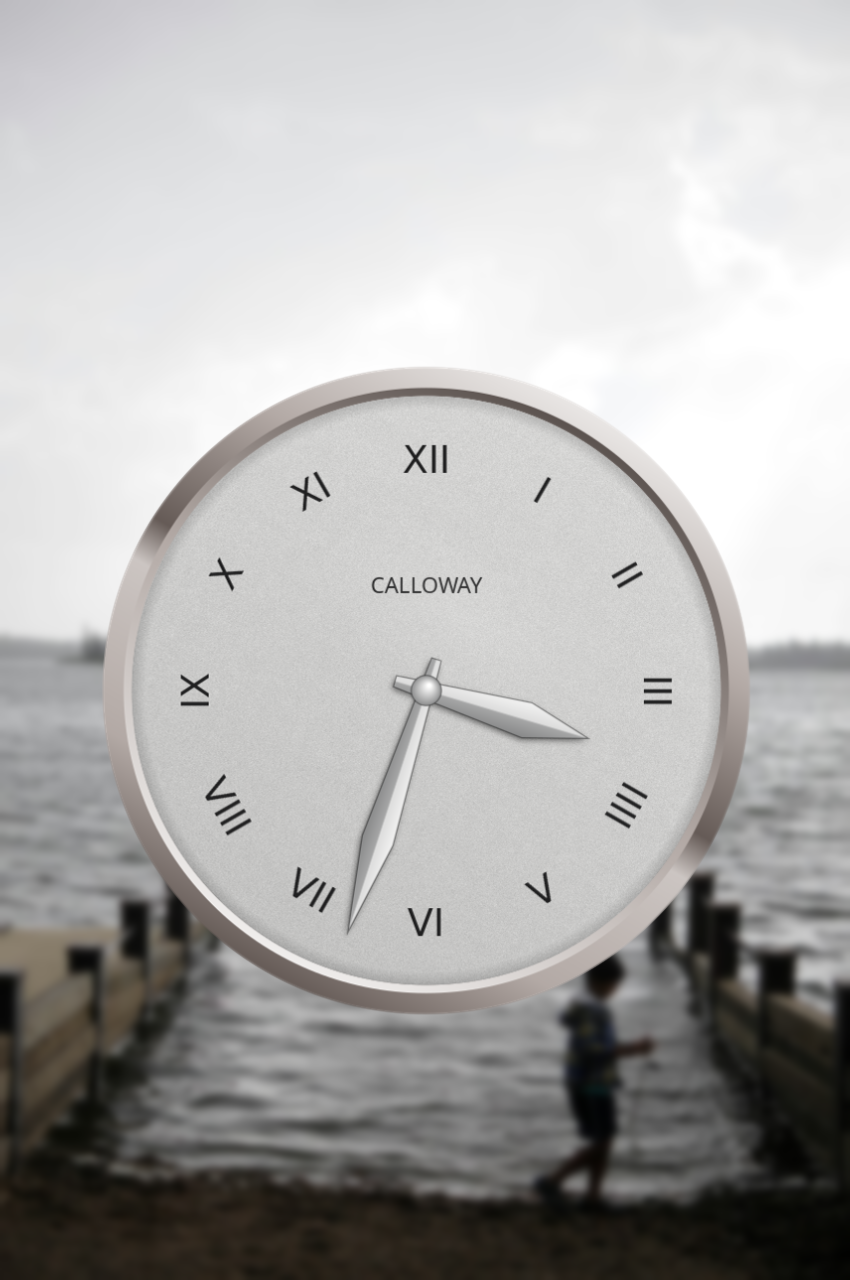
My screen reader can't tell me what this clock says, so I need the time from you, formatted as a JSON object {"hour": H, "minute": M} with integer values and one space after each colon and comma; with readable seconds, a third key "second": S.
{"hour": 3, "minute": 33}
